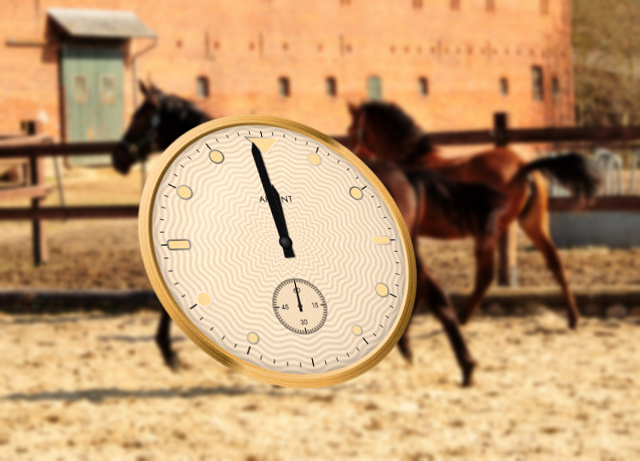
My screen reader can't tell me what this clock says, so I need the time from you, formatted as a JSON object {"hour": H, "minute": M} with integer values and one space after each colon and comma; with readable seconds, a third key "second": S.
{"hour": 11, "minute": 59}
